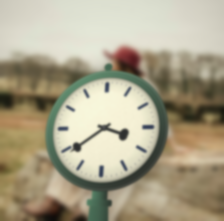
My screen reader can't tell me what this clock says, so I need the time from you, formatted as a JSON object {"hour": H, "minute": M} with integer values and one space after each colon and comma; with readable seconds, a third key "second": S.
{"hour": 3, "minute": 39}
